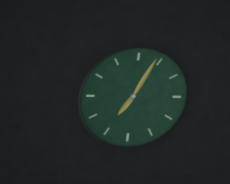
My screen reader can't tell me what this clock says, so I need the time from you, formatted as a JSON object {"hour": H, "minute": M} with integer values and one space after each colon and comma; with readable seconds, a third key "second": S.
{"hour": 7, "minute": 4}
